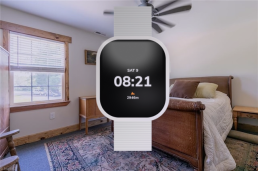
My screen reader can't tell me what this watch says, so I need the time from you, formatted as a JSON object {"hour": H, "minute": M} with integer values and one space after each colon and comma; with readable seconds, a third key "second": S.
{"hour": 8, "minute": 21}
